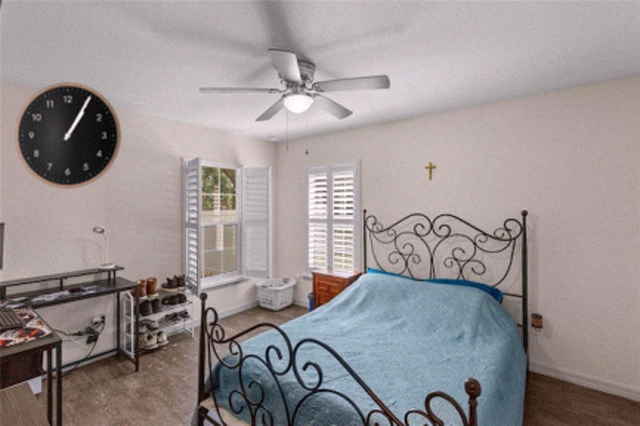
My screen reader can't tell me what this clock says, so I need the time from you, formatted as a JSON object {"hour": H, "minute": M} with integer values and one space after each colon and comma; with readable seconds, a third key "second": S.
{"hour": 1, "minute": 5}
